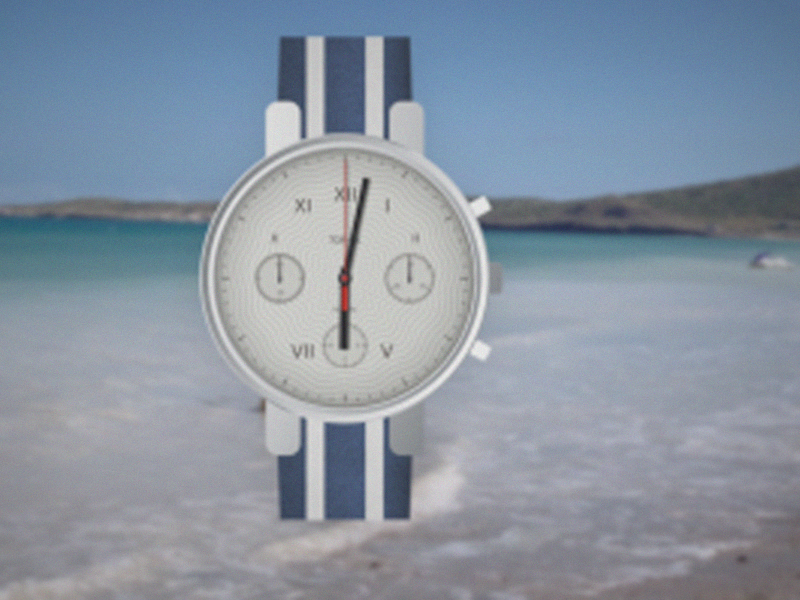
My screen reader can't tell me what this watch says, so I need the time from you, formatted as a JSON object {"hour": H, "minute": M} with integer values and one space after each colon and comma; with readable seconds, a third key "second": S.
{"hour": 6, "minute": 2}
